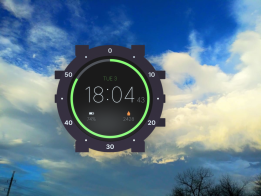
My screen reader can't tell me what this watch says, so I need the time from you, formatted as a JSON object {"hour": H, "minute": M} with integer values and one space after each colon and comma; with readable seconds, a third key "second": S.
{"hour": 18, "minute": 4, "second": 43}
